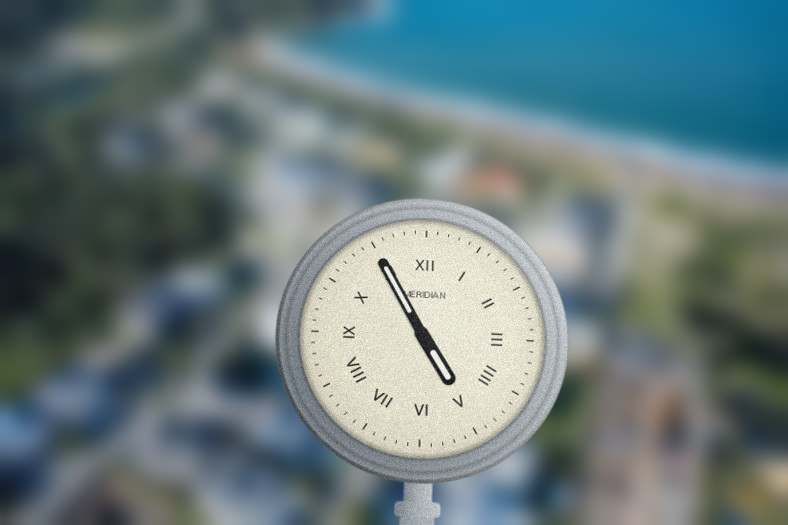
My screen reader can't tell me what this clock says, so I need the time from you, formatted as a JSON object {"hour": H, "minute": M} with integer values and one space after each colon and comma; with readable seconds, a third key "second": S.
{"hour": 4, "minute": 55}
